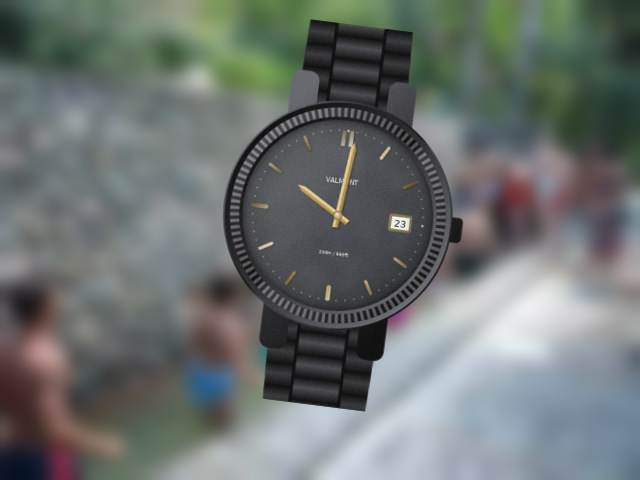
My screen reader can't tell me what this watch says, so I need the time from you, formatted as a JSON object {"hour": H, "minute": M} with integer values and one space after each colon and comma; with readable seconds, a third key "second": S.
{"hour": 10, "minute": 1}
